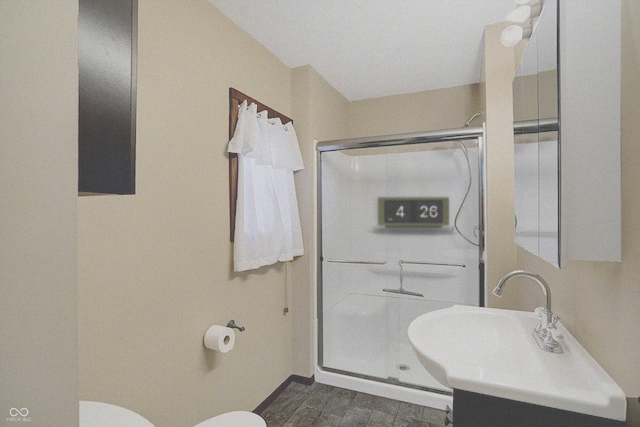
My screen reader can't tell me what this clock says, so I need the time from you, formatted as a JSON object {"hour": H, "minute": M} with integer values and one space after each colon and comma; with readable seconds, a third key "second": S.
{"hour": 4, "minute": 26}
